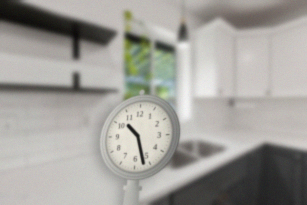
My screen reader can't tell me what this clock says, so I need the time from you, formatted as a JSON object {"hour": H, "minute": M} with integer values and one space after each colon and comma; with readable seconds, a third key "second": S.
{"hour": 10, "minute": 27}
